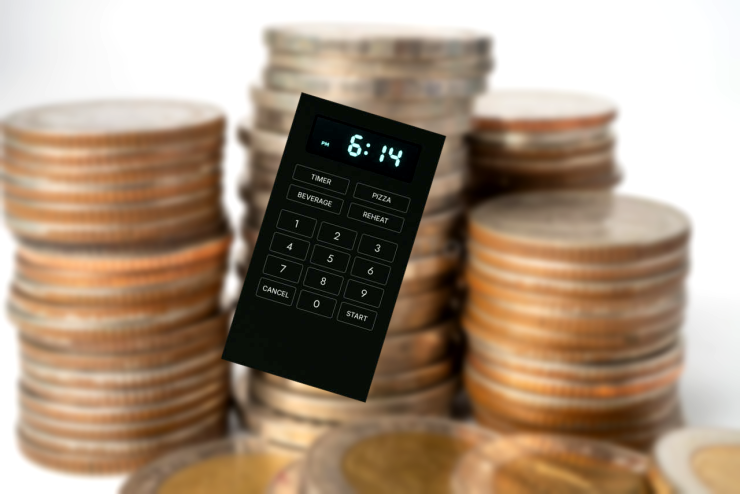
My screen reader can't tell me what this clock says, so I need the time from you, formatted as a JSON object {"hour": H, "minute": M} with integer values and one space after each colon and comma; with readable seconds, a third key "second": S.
{"hour": 6, "minute": 14}
